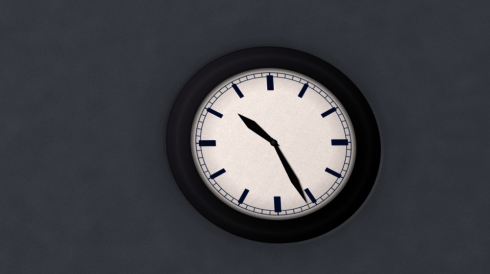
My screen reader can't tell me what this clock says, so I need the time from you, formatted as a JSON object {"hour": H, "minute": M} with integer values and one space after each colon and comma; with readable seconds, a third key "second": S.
{"hour": 10, "minute": 26}
